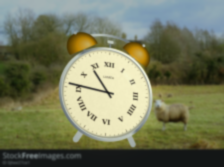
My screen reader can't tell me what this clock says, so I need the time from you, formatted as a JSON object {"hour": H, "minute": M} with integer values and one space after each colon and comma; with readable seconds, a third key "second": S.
{"hour": 10, "minute": 46}
